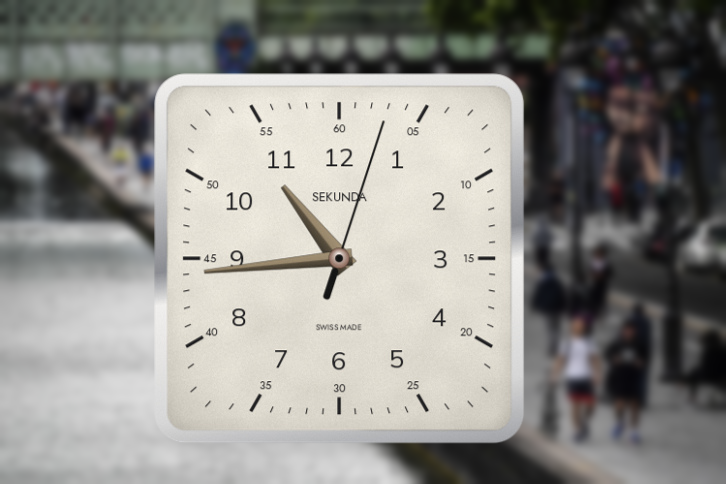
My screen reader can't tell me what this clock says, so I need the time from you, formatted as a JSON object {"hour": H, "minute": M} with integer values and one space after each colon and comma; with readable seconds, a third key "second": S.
{"hour": 10, "minute": 44, "second": 3}
